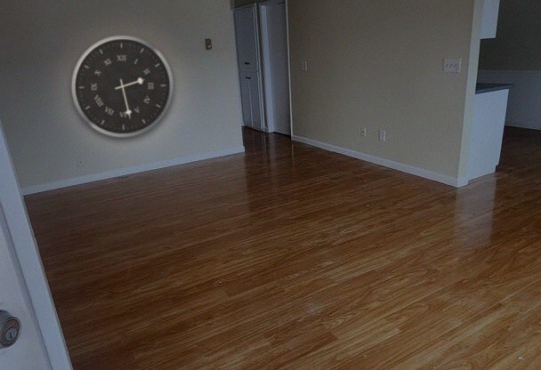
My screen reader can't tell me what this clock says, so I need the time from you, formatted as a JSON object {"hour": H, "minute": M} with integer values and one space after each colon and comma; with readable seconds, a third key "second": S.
{"hour": 2, "minute": 28}
